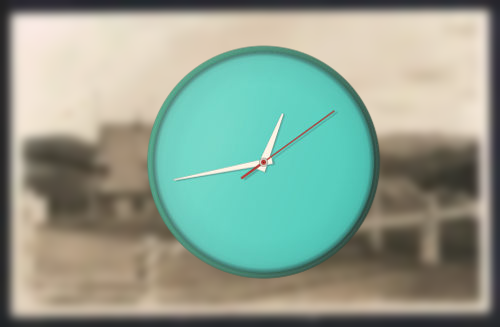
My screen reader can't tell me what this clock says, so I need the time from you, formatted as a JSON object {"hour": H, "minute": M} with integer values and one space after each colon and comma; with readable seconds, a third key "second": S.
{"hour": 12, "minute": 43, "second": 9}
